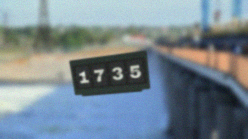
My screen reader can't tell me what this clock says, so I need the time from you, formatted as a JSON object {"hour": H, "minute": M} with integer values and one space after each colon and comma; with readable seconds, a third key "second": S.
{"hour": 17, "minute": 35}
